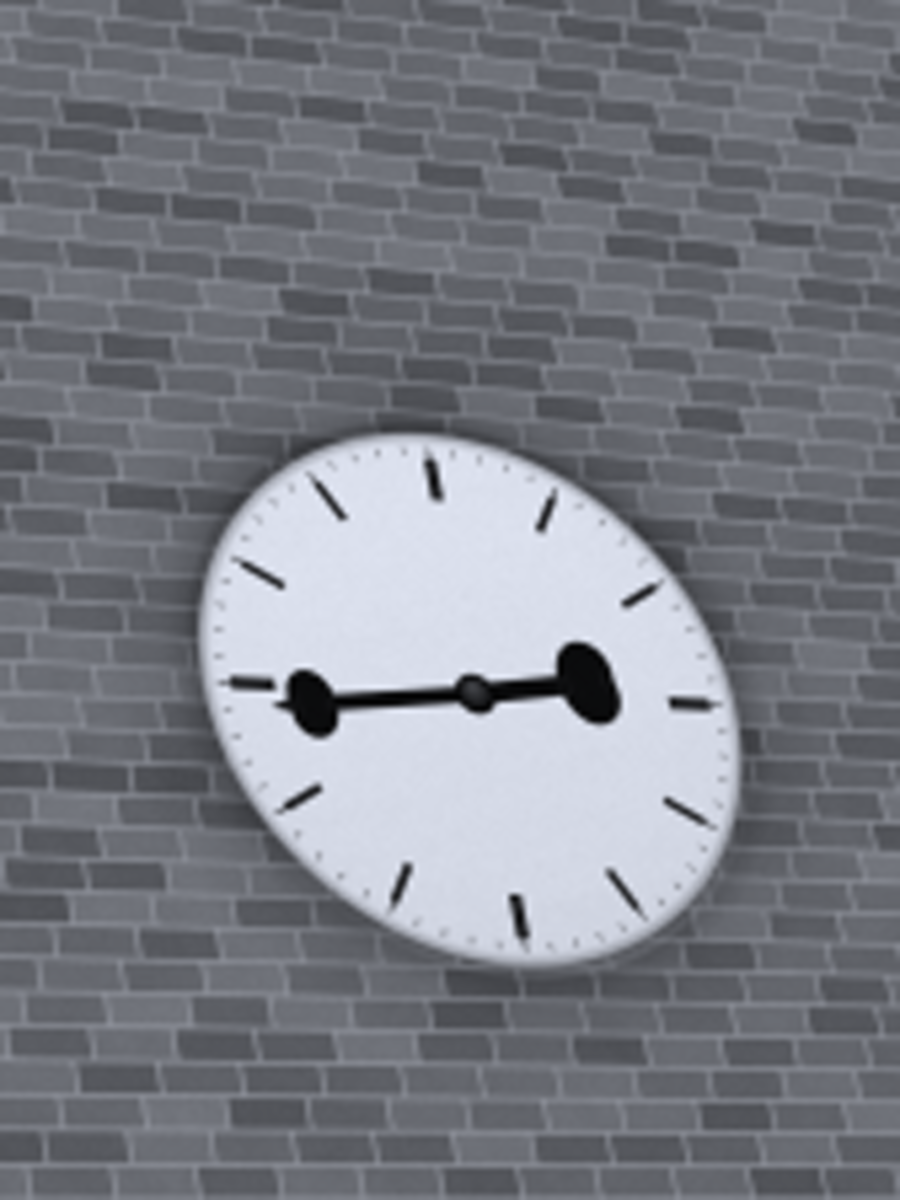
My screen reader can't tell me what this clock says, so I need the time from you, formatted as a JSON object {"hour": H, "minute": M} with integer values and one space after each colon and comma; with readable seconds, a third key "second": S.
{"hour": 2, "minute": 44}
